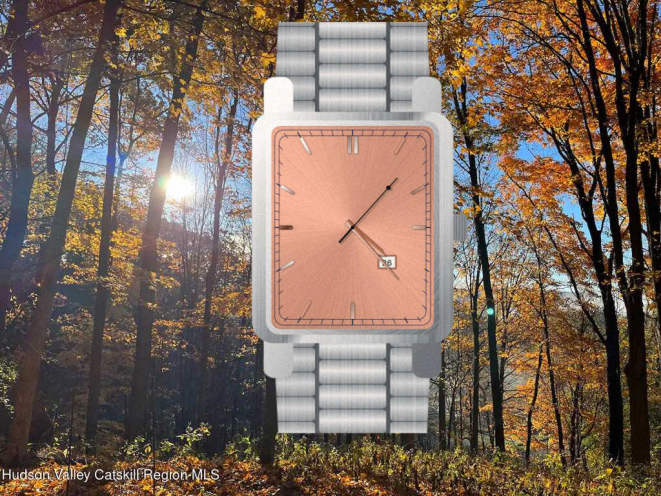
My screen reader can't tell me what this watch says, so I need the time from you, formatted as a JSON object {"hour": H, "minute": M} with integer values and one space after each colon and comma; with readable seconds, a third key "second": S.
{"hour": 4, "minute": 23, "second": 7}
